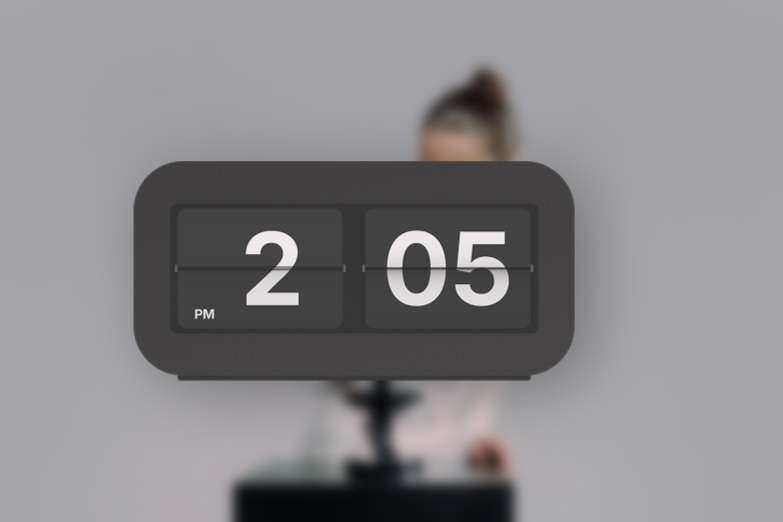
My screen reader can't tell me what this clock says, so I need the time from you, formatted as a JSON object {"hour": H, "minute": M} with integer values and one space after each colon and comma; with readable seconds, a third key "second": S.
{"hour": 2, "minute": 5}
